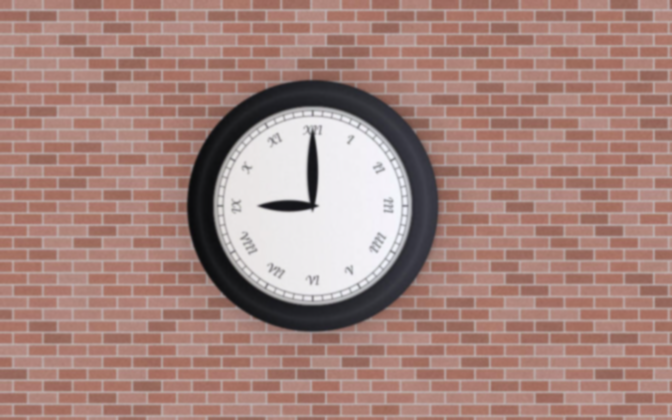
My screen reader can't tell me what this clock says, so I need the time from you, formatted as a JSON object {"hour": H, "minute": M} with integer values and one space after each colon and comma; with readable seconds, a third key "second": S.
{"hour": 9, "minute": 0}
